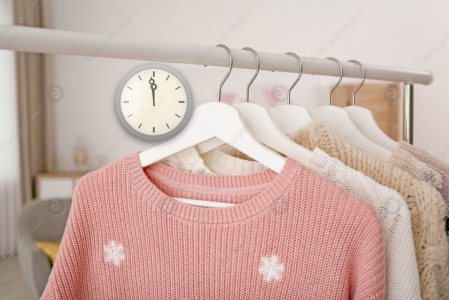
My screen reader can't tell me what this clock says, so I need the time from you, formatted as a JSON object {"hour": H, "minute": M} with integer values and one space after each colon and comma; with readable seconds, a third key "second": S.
{"hour": 11, "minute": 59}
